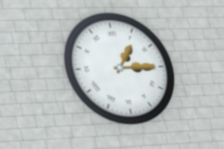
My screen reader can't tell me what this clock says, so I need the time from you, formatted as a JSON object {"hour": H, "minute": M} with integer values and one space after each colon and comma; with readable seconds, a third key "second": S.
{"hour": 1, "minute": 15}
